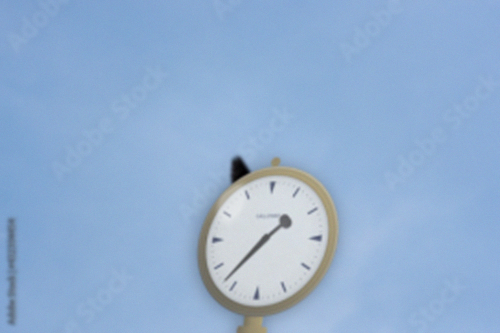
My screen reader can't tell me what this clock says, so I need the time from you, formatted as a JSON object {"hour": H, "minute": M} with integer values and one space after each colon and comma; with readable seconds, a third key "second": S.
{"hour": 1, "minute": 37}
